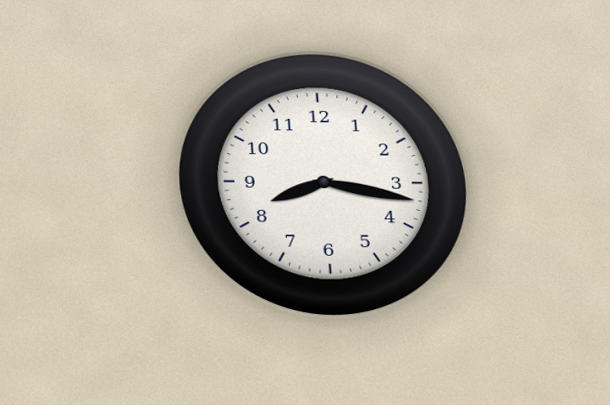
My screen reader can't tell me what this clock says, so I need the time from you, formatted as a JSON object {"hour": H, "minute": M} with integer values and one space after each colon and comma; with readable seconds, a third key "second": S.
{"hour": 8, "minute": 17}
